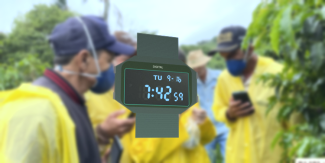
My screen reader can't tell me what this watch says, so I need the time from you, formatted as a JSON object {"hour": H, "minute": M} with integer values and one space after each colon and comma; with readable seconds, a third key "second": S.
{"hour": 7, "minute": 42, "second": 59}
